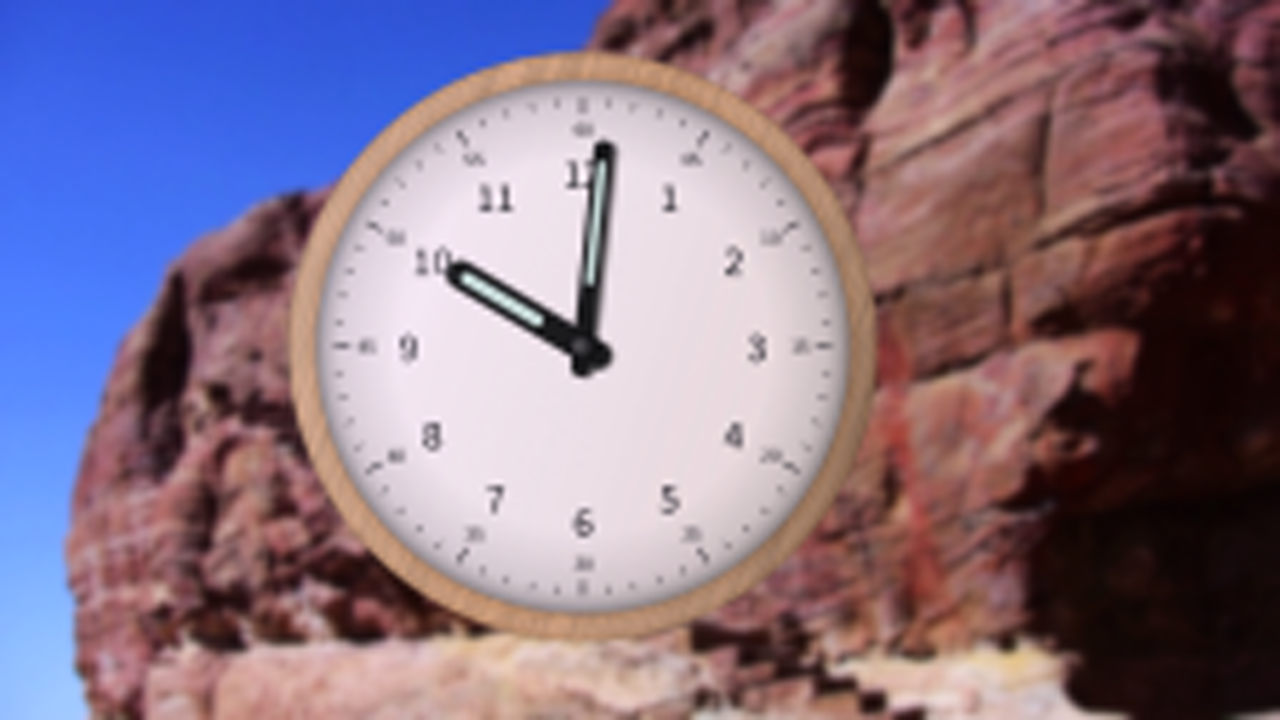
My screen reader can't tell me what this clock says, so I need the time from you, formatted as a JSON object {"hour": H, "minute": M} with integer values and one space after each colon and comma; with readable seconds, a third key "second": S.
{"hour": 10, "minute": 1}
